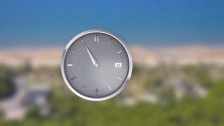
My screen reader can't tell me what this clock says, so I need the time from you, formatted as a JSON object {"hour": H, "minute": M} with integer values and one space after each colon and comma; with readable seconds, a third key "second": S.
{"hour": 10, "minute": 55}
